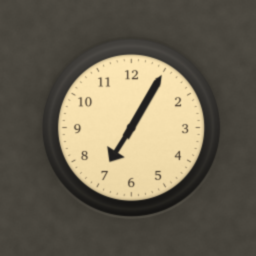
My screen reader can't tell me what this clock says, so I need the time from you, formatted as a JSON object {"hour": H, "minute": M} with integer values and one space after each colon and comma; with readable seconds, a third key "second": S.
{"hour": 7, "minute": 5}
